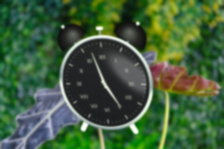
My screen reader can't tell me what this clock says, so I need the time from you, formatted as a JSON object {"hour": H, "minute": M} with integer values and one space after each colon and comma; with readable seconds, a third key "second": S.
{"hour": 4, "minute": 57}
